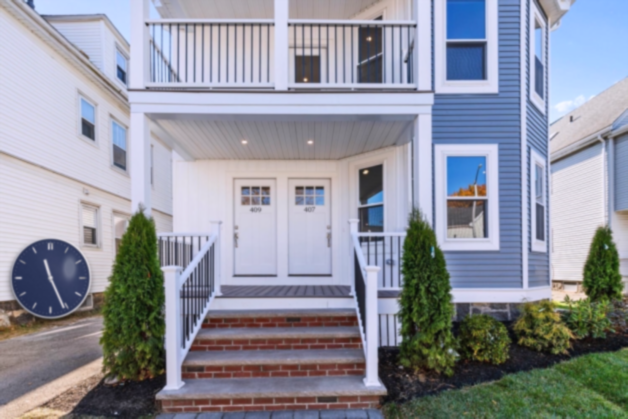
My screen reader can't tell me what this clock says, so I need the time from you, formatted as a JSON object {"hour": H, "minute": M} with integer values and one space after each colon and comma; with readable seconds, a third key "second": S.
{"hour": 11, "minute": 26}
